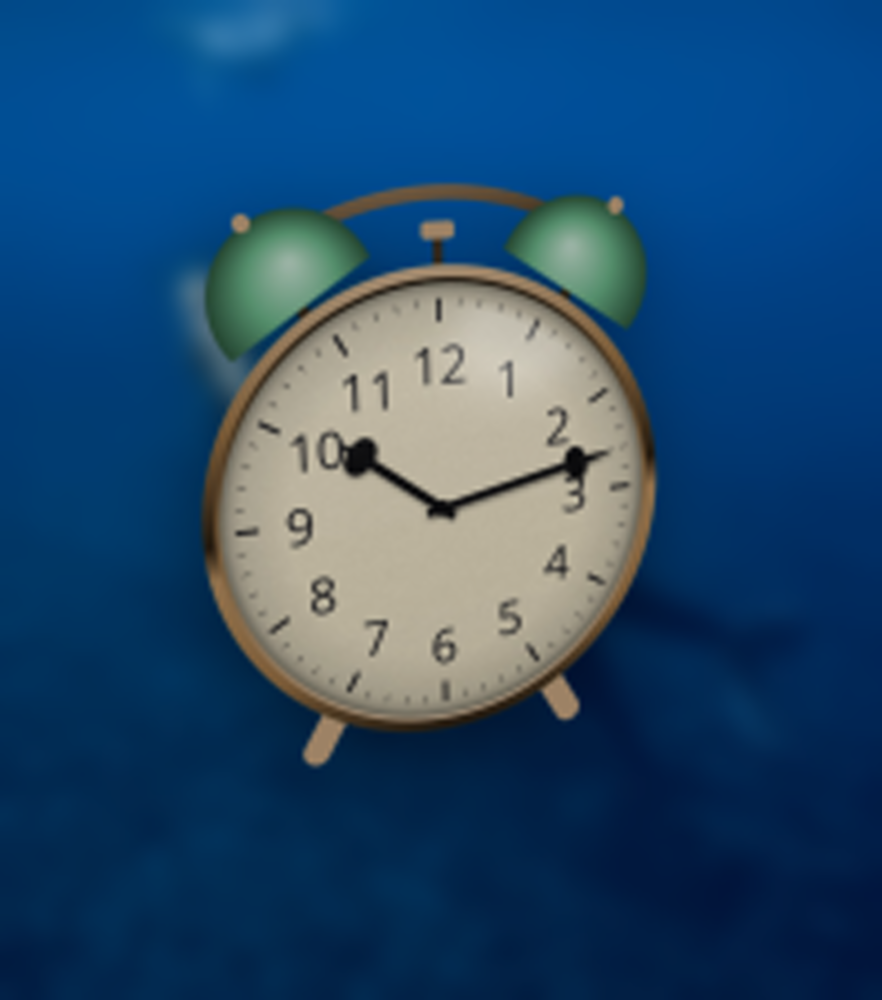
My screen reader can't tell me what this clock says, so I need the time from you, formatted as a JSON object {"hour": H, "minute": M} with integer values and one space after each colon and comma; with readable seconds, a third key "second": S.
{"hour": 10, "minute": 13}
